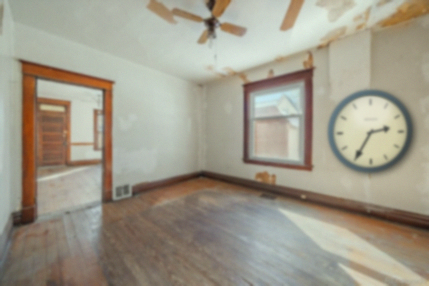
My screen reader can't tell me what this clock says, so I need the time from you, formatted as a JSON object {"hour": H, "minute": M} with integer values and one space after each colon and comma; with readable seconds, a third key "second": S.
{"hour": 2, "minute": 35}
